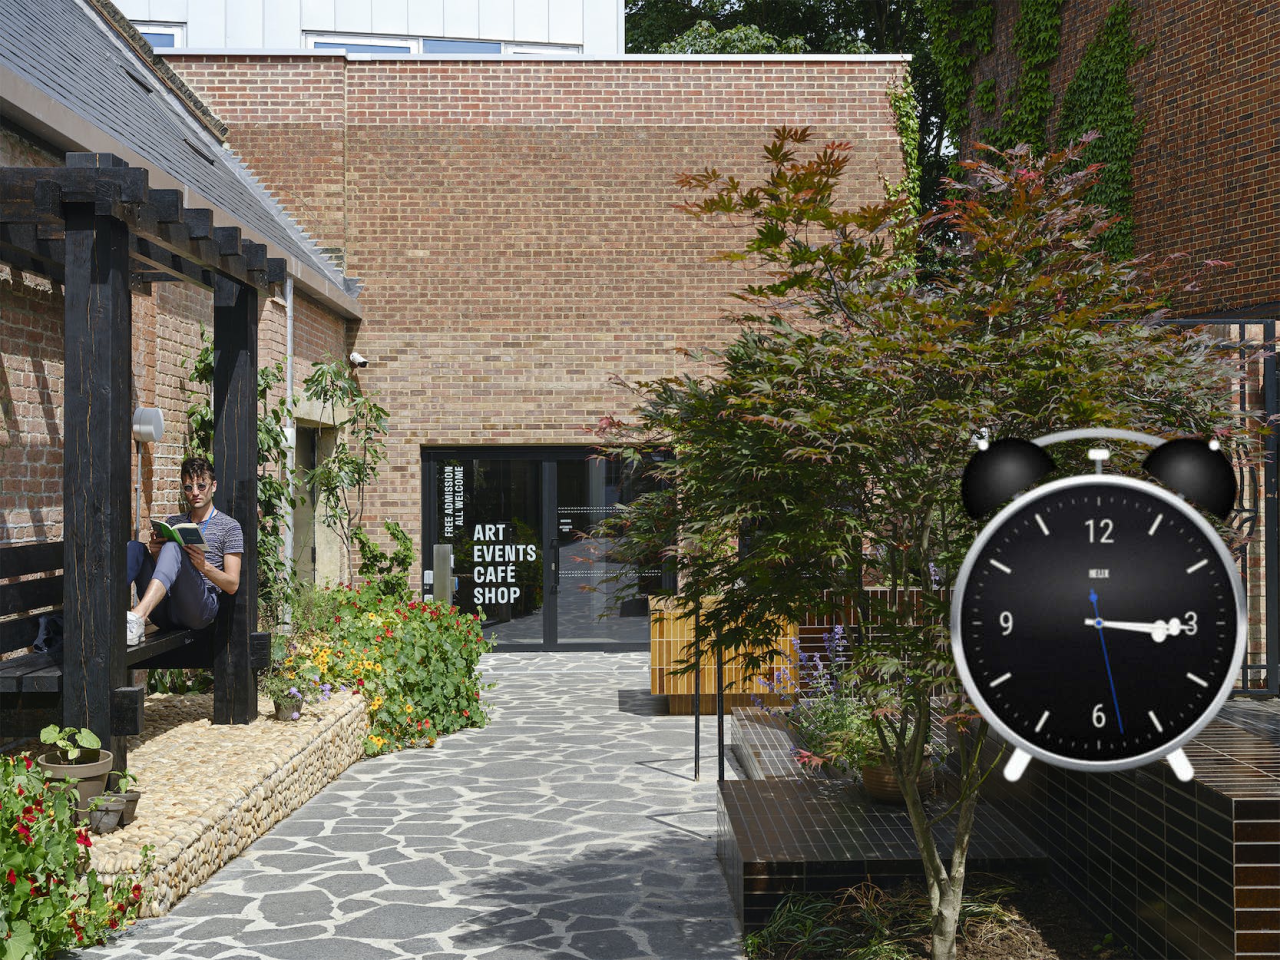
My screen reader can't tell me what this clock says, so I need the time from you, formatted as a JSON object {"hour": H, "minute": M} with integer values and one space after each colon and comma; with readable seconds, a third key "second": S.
{"hour": 3, "minute": 15, "second": 28}
